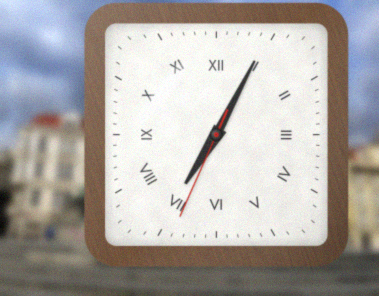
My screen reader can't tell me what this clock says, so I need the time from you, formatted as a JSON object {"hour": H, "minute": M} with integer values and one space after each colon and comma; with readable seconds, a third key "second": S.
{"hour": 7, "minute": 4, "second": 34}
